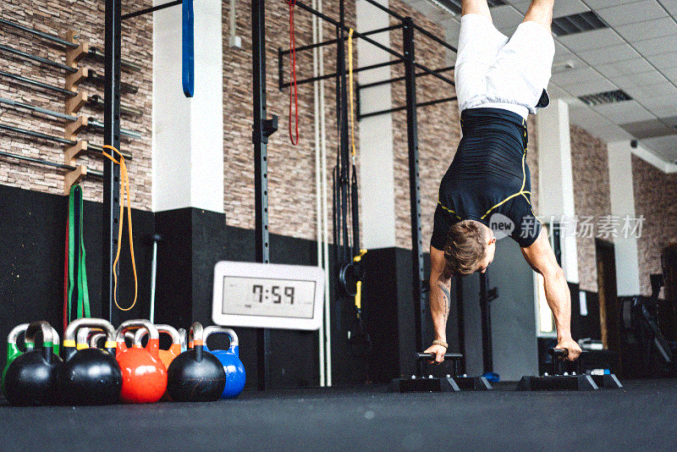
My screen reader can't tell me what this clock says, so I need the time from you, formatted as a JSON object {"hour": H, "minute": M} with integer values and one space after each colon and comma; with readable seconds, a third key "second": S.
{"hour": 7, "minute": 59}
